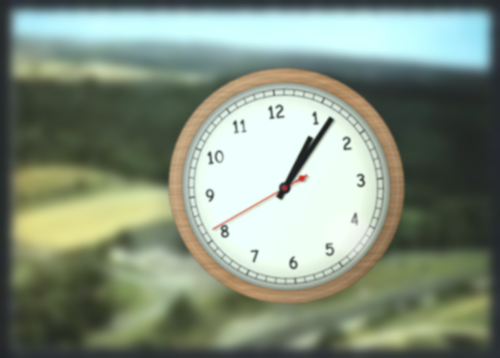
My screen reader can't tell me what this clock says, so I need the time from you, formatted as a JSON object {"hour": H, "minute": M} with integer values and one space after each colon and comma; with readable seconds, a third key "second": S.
{"hour": 1, "minute": 6, "second": 41}
